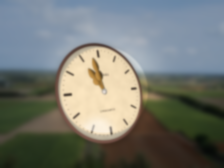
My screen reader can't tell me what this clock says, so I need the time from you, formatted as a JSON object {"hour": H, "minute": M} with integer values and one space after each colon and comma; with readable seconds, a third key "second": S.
{"hour": 10, "minute": 58}
